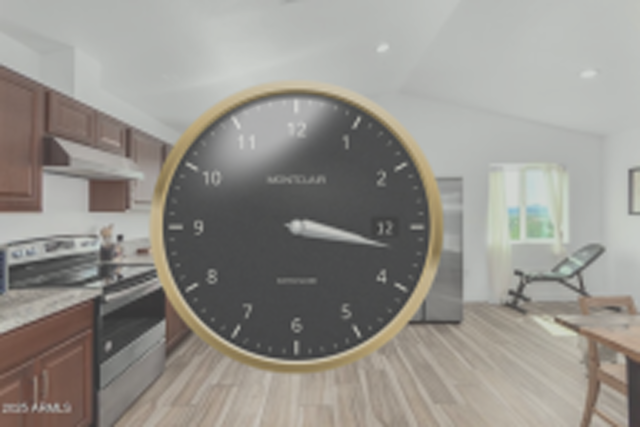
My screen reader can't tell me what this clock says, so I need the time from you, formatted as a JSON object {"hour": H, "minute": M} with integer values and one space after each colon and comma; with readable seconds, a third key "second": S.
{"hour": 3, "minute": 17}
